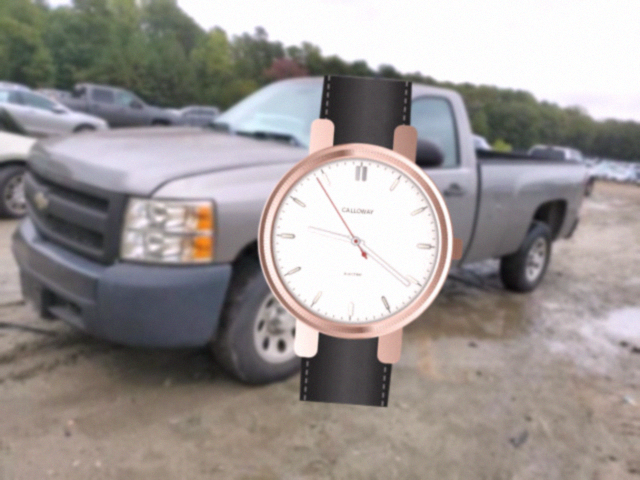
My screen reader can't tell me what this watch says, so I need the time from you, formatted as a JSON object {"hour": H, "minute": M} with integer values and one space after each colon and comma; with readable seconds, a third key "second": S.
{"hour": 9, "minute": 20, "second": 54}
